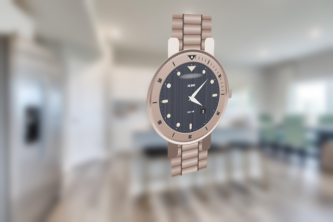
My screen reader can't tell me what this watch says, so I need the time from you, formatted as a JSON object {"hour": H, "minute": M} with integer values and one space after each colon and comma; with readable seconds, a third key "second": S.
{"hour": 4, "minute": 8}
